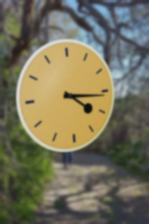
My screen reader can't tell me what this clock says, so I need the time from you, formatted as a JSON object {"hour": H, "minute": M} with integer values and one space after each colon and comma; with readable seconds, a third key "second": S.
{"hour": 4, "minute": 16}
